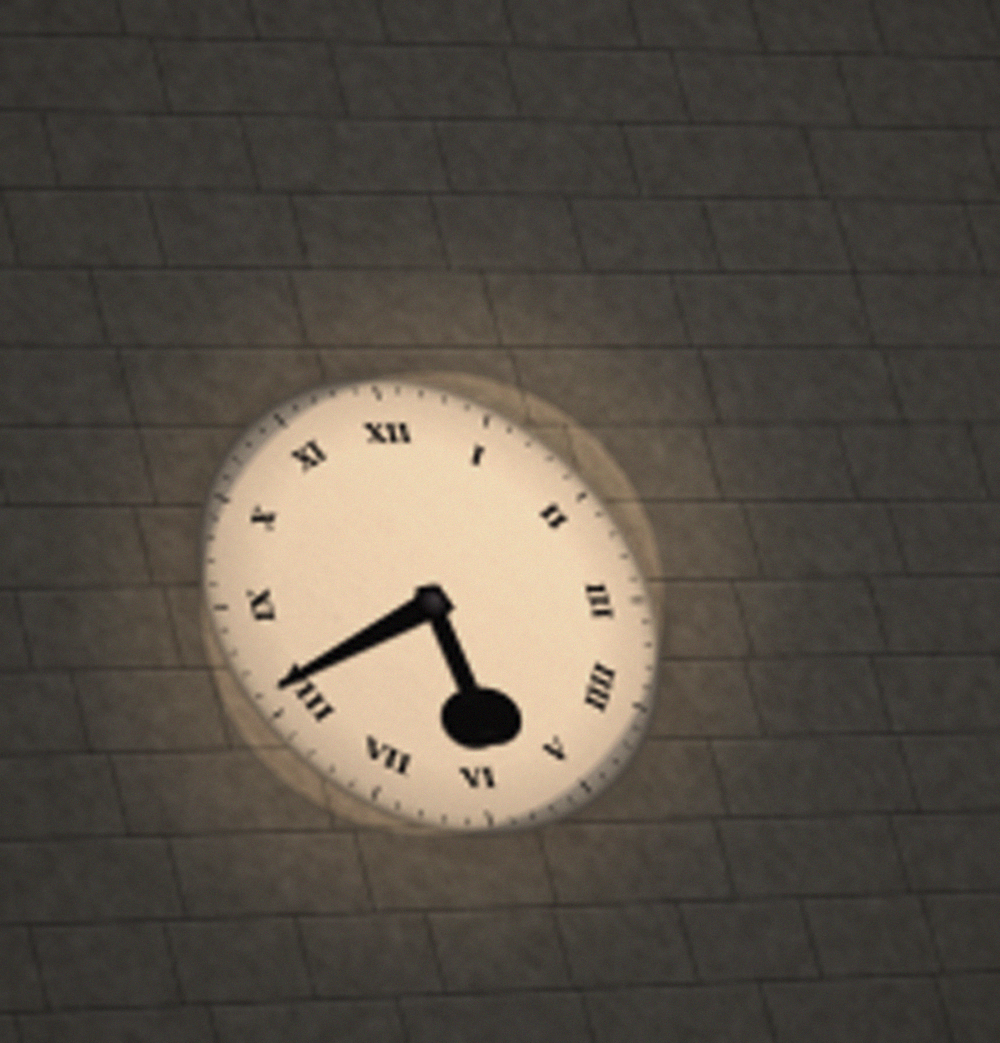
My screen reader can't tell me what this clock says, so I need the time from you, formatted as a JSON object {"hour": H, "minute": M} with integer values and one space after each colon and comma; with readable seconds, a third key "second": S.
{"hour": 5, "minute": 41}
